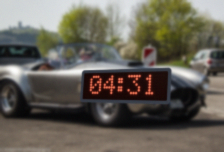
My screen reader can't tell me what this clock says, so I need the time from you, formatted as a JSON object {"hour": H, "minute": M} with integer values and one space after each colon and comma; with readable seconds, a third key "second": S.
{"hour": 4, "minute": 31}
